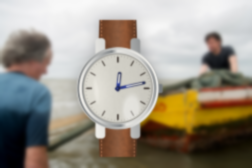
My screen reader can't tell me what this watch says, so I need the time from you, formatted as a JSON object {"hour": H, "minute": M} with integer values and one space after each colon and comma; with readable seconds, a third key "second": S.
{"hour": 12, "minute": 13}
